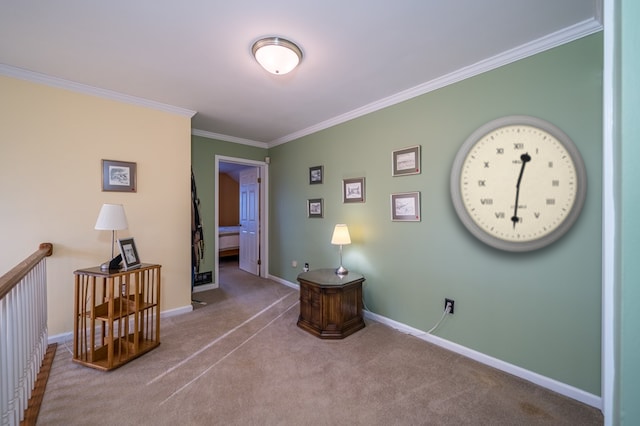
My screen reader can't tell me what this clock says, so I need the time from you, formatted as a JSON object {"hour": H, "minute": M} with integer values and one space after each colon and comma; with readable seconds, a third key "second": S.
{"hour": 12, "minute": 31}
